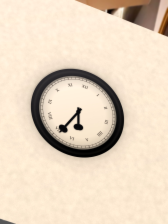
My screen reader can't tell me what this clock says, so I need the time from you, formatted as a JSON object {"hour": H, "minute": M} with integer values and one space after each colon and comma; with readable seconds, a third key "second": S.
{"hour": 5, "minute": 34}
